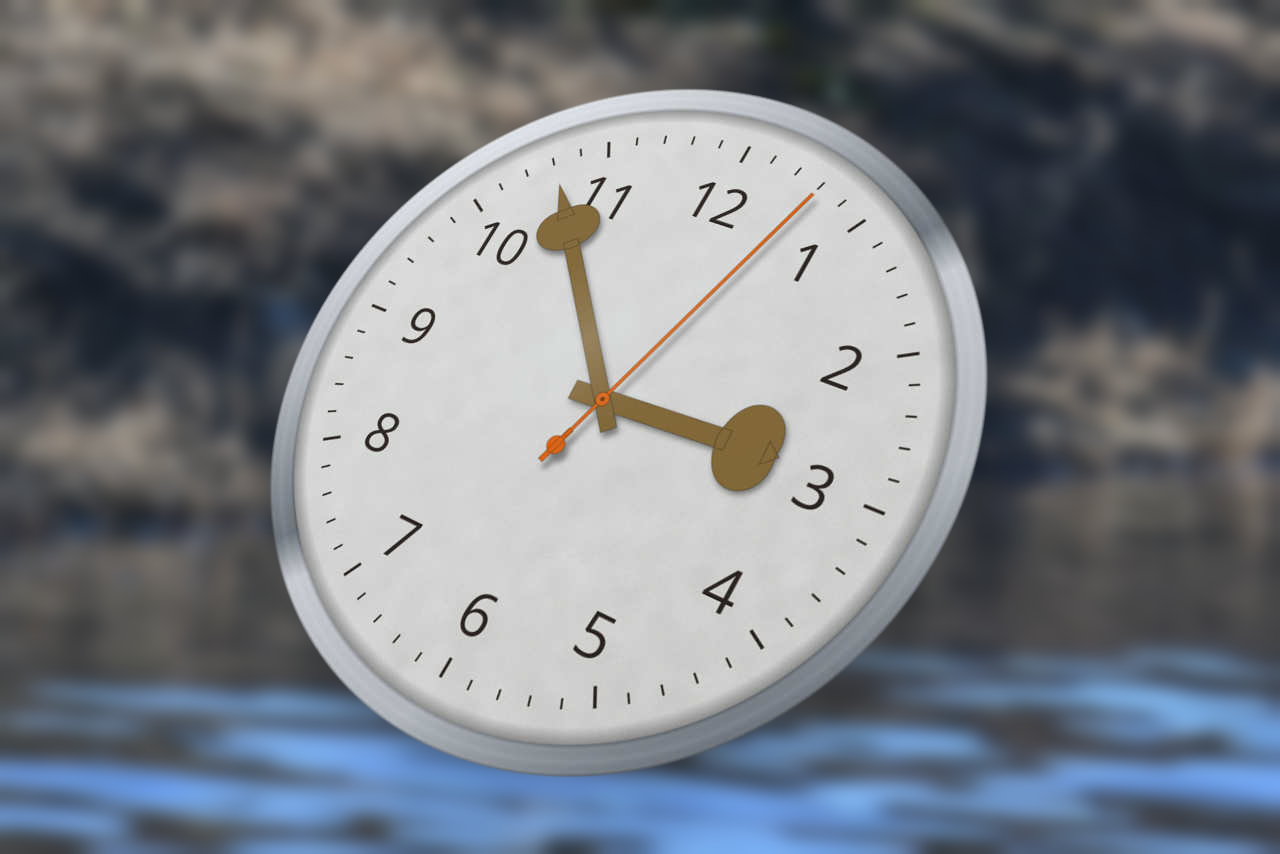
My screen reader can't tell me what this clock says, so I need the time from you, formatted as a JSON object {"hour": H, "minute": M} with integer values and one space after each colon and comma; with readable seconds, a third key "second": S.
{"hour": 2, "minute": 53, "second": 3}
